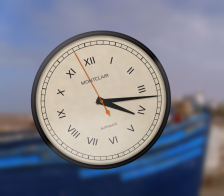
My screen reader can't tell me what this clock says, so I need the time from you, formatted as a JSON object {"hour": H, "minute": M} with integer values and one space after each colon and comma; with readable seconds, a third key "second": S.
{"hour": 4, "minute": 16, "second": 58}
